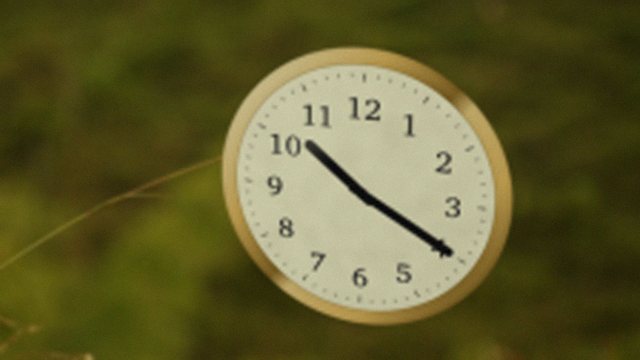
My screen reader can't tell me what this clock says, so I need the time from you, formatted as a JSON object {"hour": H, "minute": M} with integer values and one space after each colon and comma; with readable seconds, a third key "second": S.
{"hour": 10, "minute": 20}
